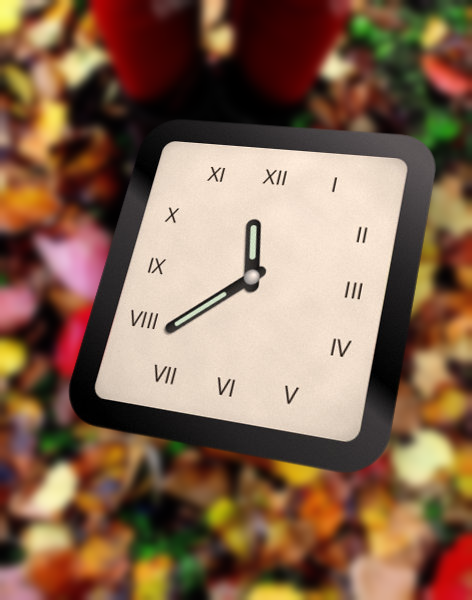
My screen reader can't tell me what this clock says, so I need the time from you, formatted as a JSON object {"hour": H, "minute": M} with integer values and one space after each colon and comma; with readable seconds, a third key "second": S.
{"hour": 11, "minute": 38}
